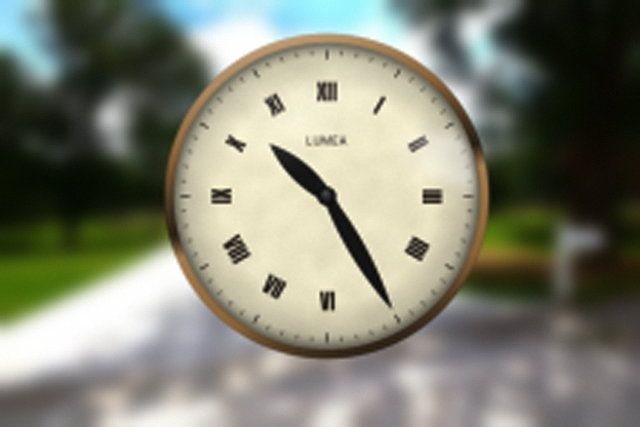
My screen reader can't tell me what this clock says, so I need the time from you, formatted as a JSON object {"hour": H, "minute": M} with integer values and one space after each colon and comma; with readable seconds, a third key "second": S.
{"hour": 10, "minute": 25}
